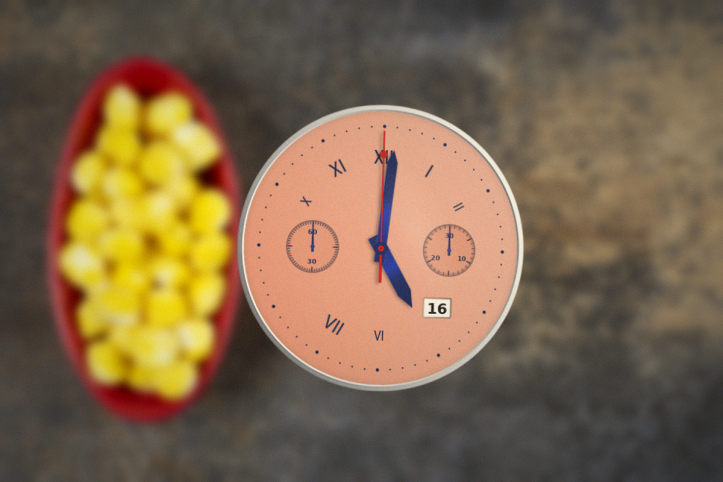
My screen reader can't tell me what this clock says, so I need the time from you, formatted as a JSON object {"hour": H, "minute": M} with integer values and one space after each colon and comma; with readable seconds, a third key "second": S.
{"hour": 5, "minute": 1}
